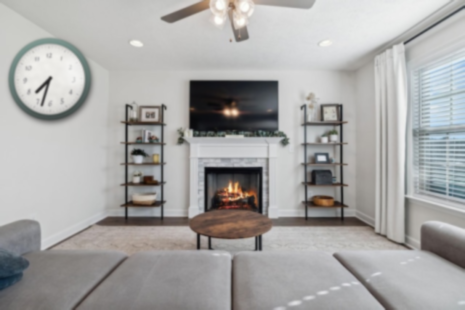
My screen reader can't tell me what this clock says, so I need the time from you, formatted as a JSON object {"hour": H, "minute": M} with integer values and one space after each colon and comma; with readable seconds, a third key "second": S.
{"hour": 7, "minute": 33}
